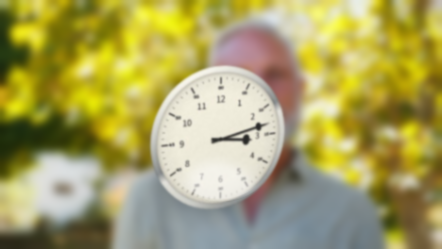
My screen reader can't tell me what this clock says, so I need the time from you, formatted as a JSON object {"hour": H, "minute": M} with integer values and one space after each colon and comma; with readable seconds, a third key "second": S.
{"hour": 3, "minute": 13}
